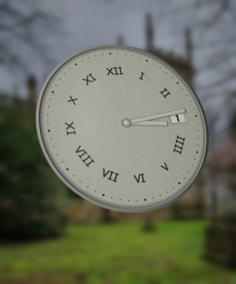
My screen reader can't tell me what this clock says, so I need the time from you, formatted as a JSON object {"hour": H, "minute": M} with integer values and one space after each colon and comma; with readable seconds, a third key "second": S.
{"hour": 3, "minute": 14}
